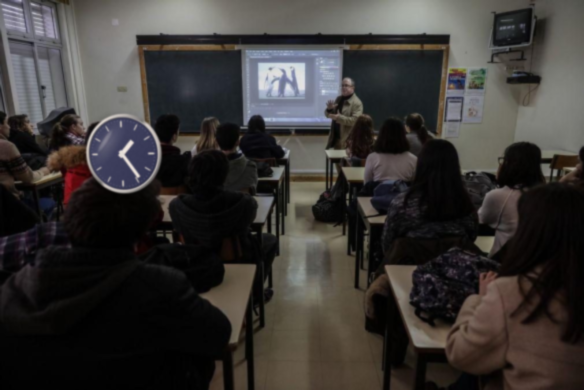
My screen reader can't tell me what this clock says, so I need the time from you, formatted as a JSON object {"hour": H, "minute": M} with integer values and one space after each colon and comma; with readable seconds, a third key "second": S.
{"hour": 1, "minute": 24}
